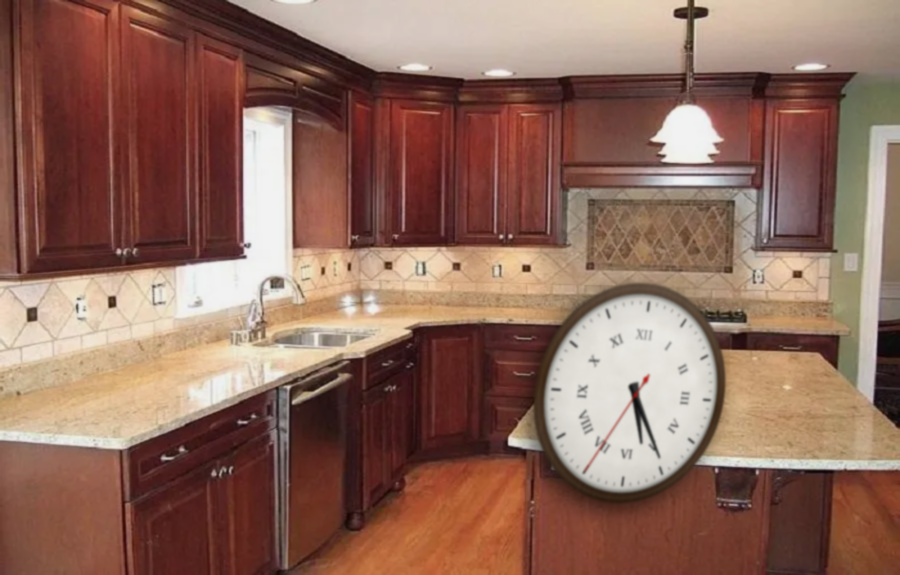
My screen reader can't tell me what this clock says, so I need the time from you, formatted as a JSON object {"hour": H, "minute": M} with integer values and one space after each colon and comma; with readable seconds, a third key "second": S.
{"hour": 5, "minute": 24, "second": 35}
